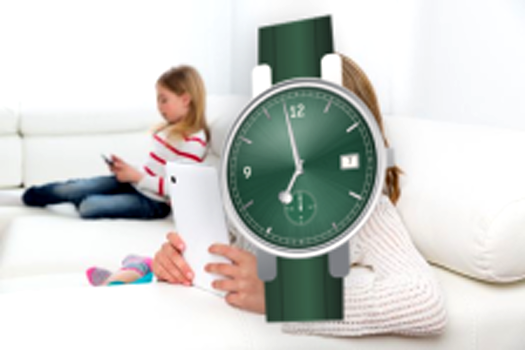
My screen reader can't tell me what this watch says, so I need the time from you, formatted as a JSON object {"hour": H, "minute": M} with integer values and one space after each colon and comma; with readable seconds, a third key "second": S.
{"hour": 6, "minute": 58}
